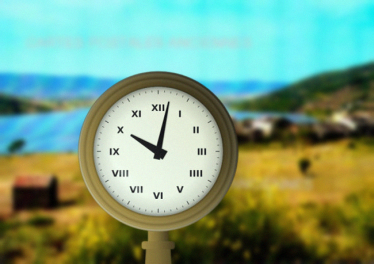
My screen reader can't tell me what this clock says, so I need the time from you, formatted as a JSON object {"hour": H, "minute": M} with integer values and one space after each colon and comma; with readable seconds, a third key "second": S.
{"hour": 10, "minute": 2}
